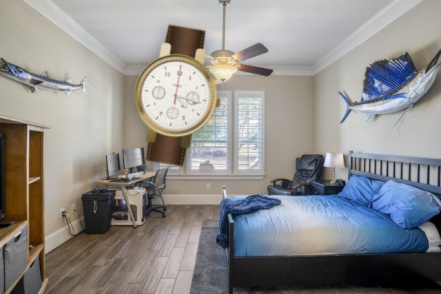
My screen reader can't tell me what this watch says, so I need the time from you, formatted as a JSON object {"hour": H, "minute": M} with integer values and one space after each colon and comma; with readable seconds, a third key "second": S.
{"hour": 4, "minute": 16}
